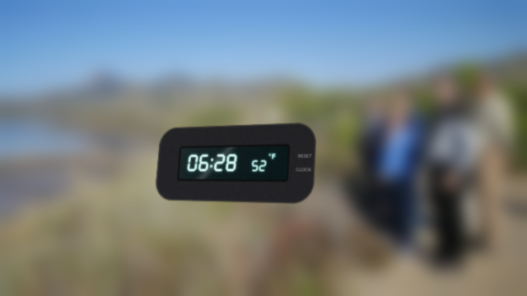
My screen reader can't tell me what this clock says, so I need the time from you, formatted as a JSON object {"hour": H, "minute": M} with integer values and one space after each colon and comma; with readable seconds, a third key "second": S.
{"hour": 6, "minute": 28}
